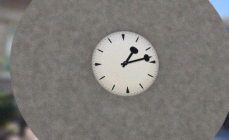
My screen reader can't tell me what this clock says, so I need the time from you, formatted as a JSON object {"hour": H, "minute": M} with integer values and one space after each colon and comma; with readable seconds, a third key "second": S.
{"hour": 1, "minute": 13}
